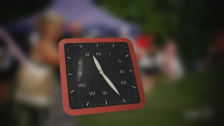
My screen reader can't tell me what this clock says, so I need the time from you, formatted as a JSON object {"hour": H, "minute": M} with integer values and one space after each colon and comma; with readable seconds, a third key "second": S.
{"hour": 11, "minute": 25}
